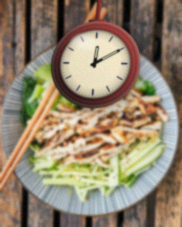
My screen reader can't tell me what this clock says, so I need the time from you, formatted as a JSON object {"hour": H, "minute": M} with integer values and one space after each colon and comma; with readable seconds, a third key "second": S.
{"hour": 12, "minute": 10}
